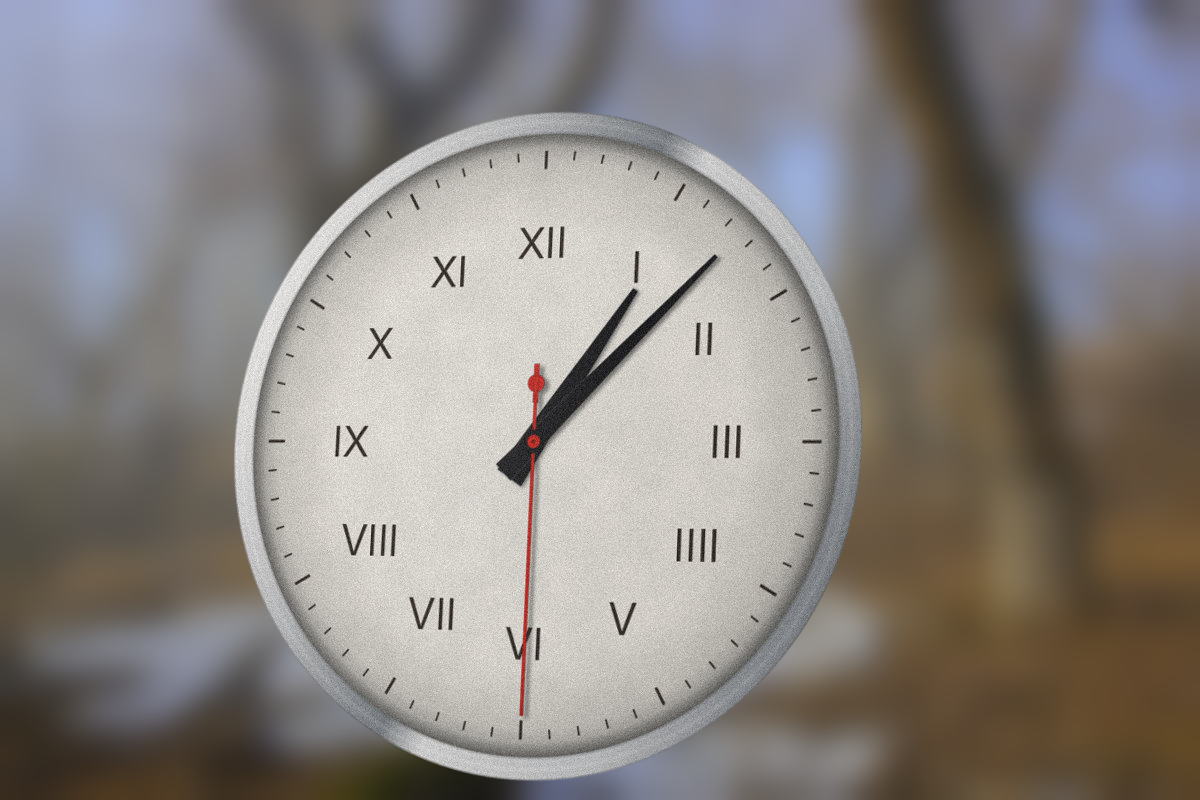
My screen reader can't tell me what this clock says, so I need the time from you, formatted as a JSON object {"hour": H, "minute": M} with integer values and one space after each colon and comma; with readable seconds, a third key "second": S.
{"hour": 1, "minute": 7, "second": 30}
